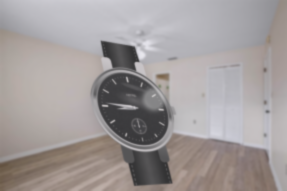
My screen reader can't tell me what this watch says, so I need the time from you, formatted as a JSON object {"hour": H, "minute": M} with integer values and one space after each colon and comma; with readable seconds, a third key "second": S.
{"hour": 8, "minute": 46}
